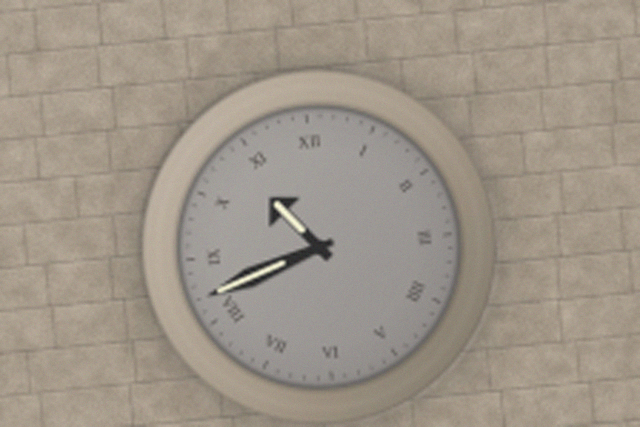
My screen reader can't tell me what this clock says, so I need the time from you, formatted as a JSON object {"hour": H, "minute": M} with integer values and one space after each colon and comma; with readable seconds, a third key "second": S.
{"hour": 10, "minute": 42}
